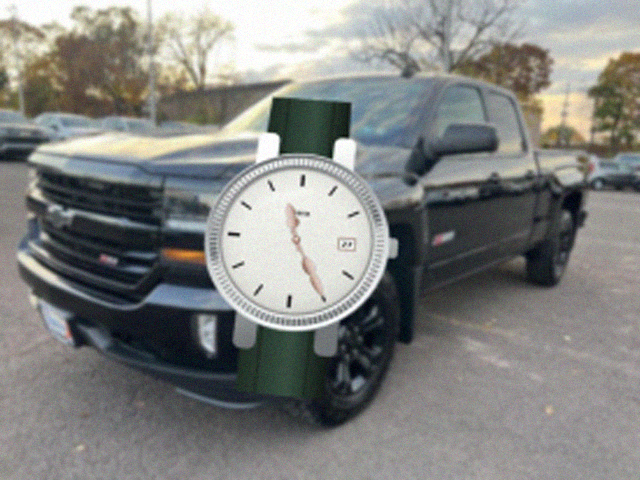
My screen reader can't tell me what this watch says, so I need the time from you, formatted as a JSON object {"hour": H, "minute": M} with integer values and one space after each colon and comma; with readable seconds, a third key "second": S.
{"hour": 11, "minute": 25}
